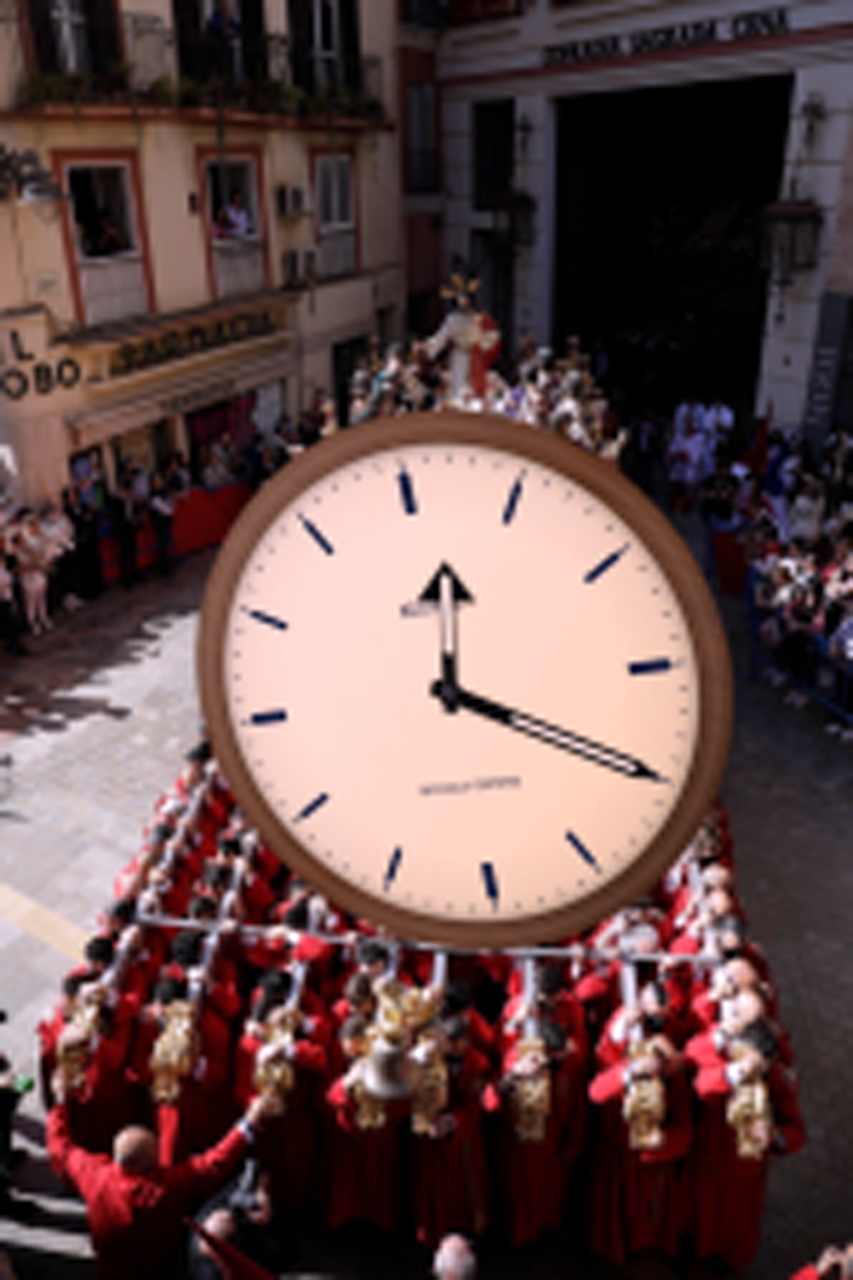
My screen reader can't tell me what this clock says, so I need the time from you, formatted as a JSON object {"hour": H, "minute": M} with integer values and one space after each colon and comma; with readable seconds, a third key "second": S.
{"hour": 12, "minute": 20}
